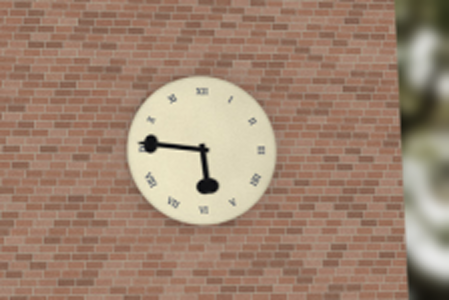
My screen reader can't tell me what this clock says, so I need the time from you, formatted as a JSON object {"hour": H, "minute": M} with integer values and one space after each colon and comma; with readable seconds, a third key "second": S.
{"hour": 5, "minute": 46}
